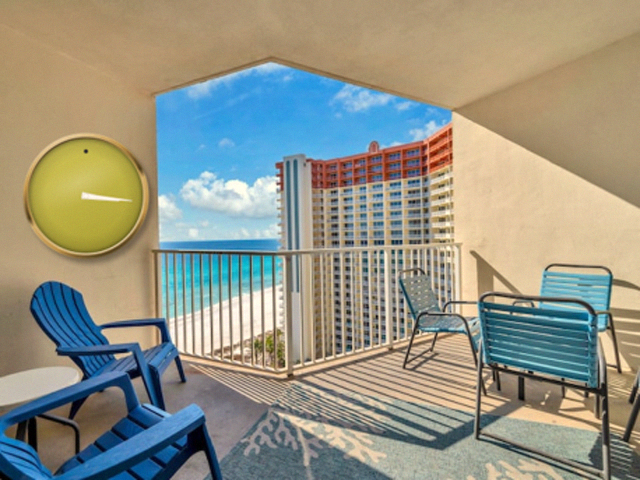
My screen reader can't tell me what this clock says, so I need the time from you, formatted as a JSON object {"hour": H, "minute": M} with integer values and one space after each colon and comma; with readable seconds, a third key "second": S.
{"hour": 3, "minute": 16}
